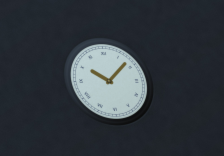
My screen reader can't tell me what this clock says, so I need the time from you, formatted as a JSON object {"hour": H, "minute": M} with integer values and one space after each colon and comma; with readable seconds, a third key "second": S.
{"hour": 10, "minute": 8}
